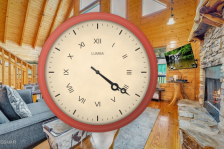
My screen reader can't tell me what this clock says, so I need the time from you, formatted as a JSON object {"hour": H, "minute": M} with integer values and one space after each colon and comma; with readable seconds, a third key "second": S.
{"hour": 4, "minute": 21}
